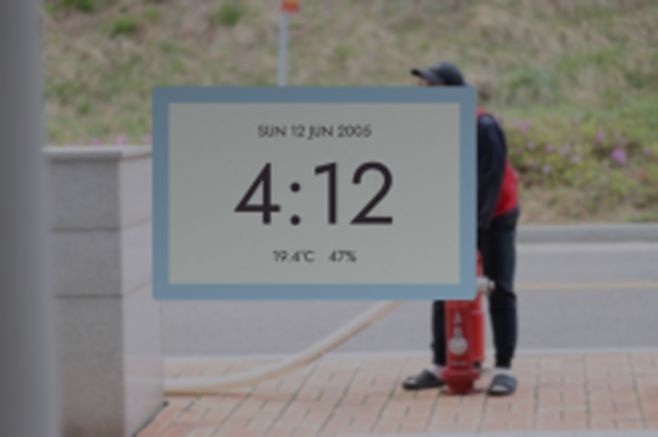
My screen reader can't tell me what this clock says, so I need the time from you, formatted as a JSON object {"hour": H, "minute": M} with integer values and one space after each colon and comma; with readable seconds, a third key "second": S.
{"hour": 4, "minute": 12}
